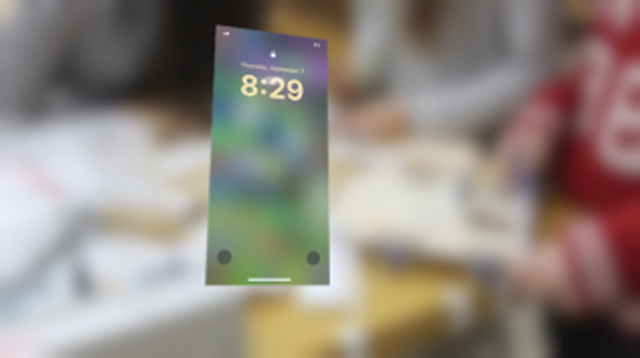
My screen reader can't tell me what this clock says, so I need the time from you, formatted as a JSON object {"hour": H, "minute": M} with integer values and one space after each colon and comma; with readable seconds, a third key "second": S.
{"hour": 8, "minute": 29}
